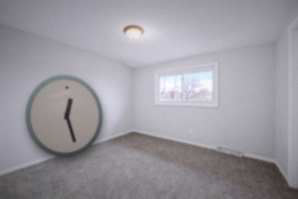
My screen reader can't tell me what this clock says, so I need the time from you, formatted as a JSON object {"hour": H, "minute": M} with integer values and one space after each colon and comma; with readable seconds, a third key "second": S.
{"hour": 12, "minute": 27}
